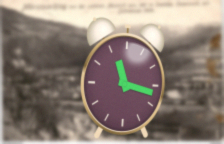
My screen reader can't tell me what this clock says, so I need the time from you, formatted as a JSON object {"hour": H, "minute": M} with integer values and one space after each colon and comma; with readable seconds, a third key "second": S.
{"hour": 11, "minute": 17}
